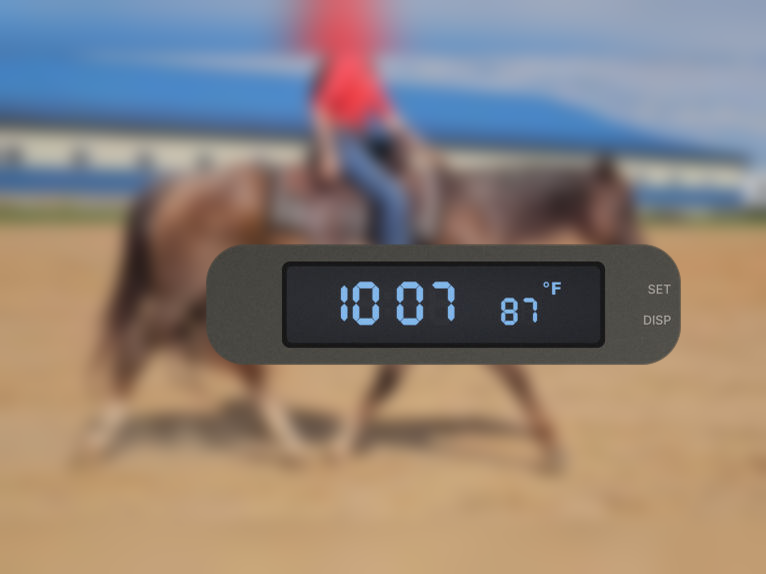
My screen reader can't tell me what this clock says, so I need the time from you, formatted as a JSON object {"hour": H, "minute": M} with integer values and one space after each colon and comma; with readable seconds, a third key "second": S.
{"hour": 10, "minute": 7}
